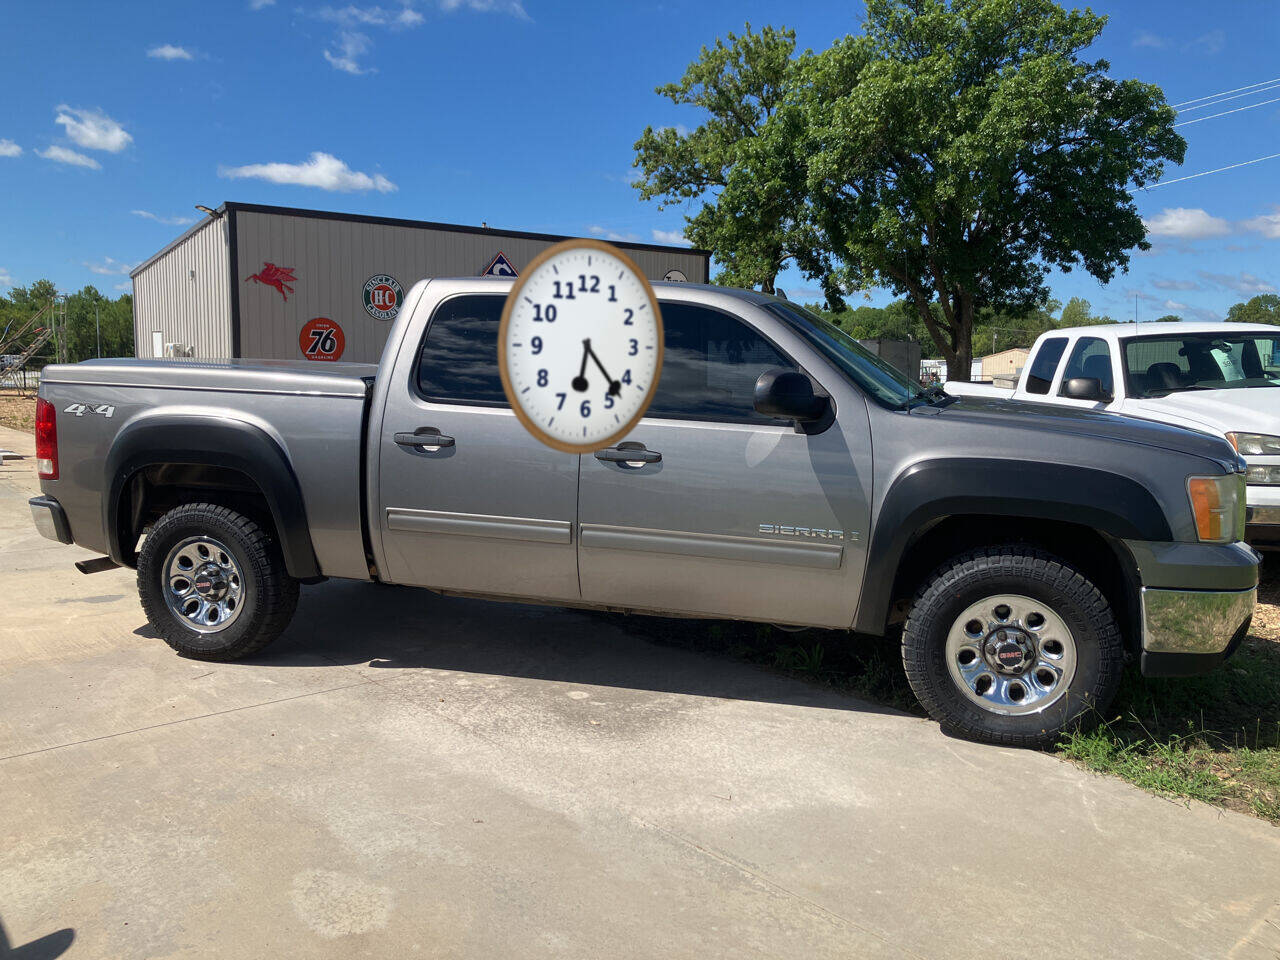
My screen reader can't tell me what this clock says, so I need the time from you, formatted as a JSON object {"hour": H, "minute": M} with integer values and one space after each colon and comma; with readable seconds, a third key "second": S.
{"hour": 6, "minute": 23}
